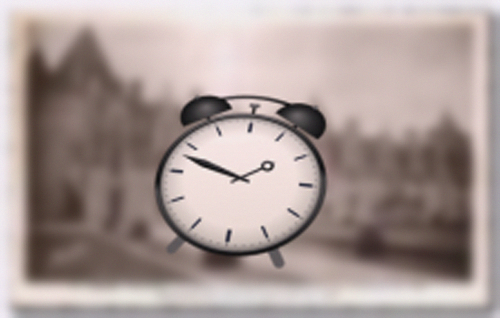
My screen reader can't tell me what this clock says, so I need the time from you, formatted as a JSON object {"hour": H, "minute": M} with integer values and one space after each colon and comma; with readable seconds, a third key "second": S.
{"hour": 1, "minute": 48}
